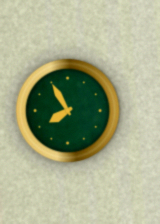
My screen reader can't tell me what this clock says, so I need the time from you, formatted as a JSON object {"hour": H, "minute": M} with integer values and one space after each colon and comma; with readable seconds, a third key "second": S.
{"hour": 7, "minute": 55}
